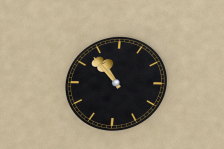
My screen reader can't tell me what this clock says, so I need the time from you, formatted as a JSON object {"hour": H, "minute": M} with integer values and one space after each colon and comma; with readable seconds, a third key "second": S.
{"hour": 10, "minute": 53}
